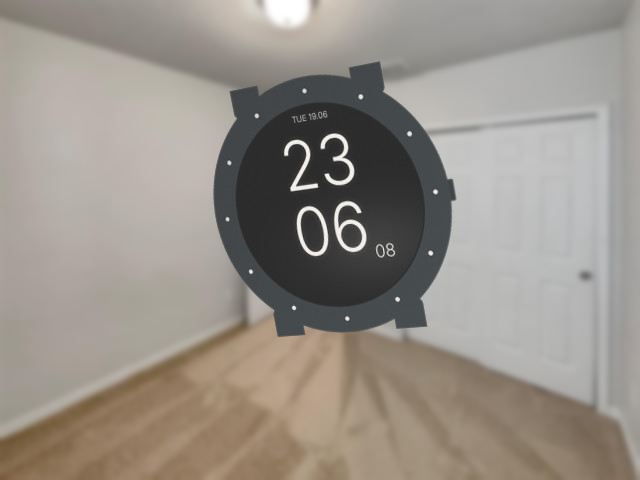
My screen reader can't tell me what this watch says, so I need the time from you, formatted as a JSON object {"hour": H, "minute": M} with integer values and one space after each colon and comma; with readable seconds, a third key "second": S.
{"hour": 23, "minute": 6, "second": 8}
